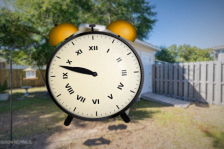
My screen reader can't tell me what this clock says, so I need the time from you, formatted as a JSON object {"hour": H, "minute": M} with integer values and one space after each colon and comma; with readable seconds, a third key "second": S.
{"hour": 9, "minute": 48}
